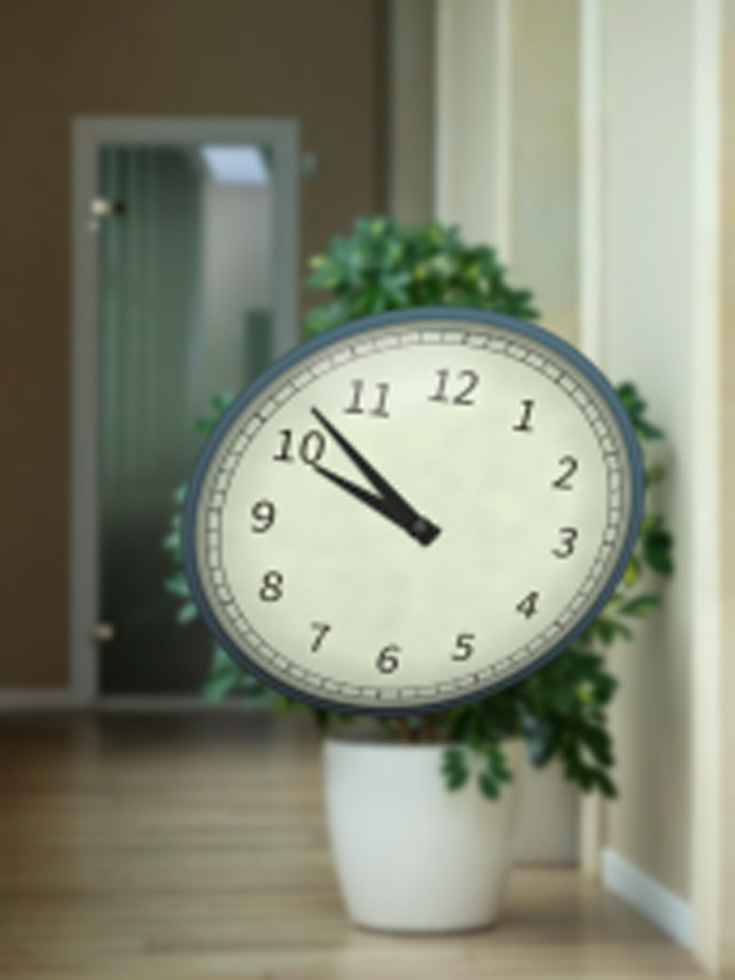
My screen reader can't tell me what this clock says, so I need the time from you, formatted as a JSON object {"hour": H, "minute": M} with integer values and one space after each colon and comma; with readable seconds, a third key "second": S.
{"hour": 9, "minute": 52}
